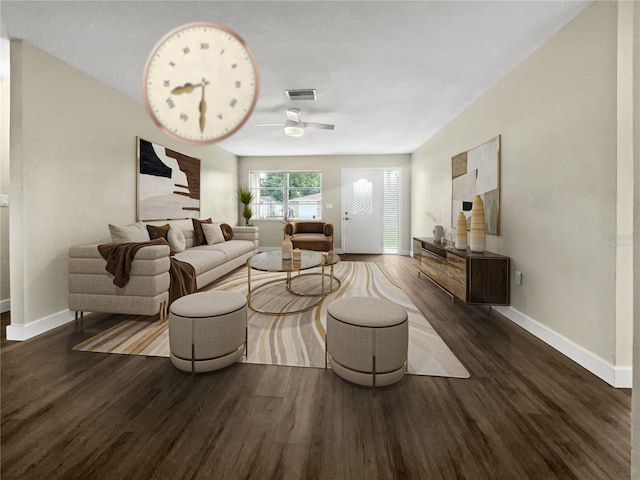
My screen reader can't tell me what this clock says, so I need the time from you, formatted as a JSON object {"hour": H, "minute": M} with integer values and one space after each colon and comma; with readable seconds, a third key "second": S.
{"hour": 8, "minute": 30}
